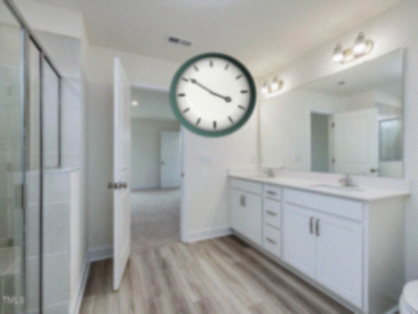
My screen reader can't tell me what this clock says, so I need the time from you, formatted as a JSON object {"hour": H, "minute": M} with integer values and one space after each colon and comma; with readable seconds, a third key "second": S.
{"hour": 3, "minute": 51}
